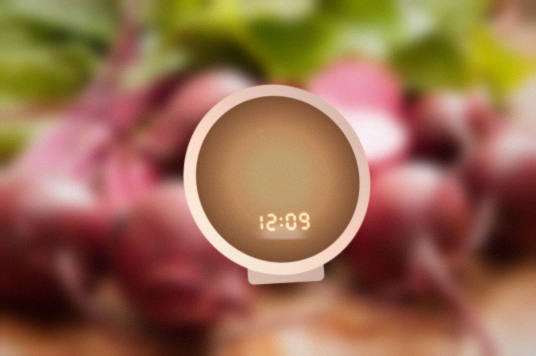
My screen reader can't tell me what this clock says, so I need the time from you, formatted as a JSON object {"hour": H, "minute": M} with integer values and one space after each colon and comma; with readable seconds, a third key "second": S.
{"hour": 12, "minute": 9}
